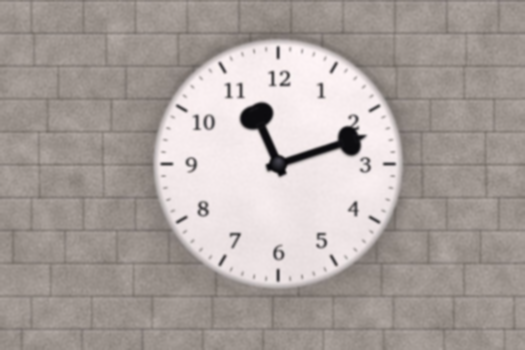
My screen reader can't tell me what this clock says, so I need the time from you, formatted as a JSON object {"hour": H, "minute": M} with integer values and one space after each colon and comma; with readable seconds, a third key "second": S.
{"hour": 11, "minute": 12}
